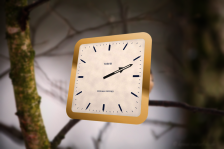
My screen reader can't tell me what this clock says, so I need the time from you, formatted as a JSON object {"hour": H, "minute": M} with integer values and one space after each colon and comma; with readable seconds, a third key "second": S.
{"hour": 2, "minute": 11}
